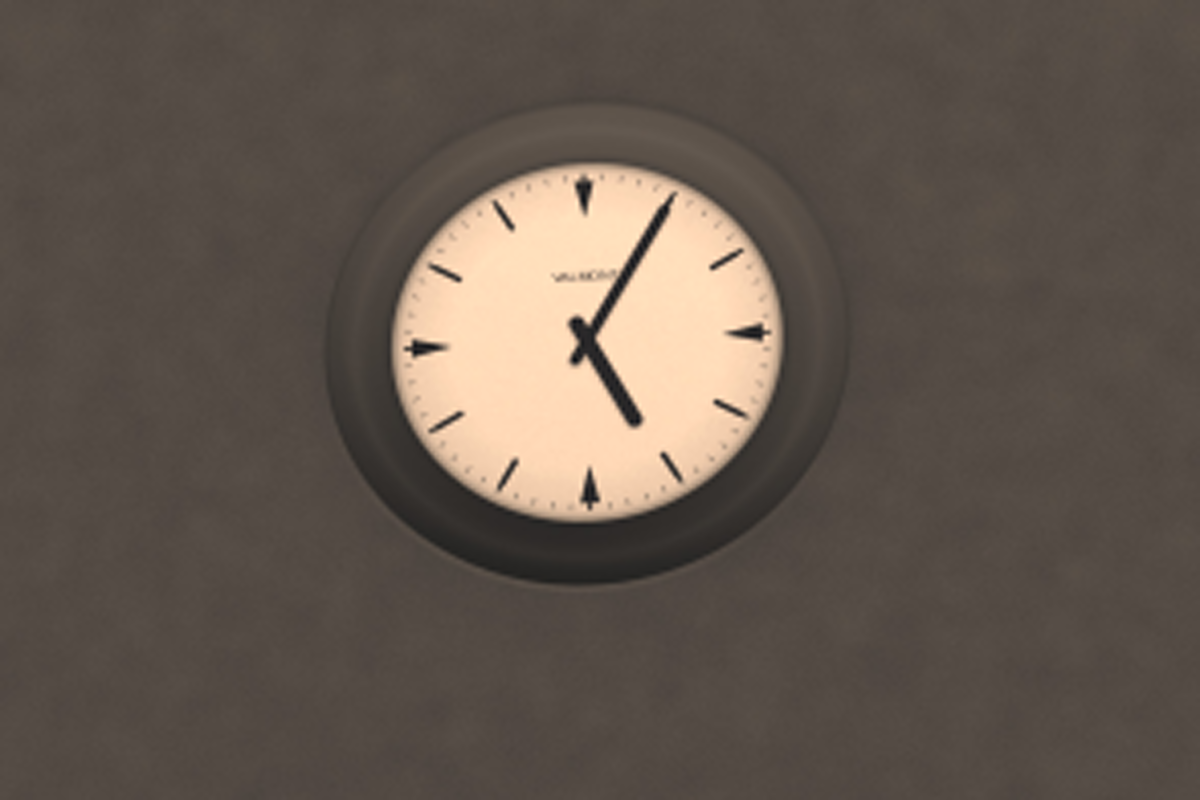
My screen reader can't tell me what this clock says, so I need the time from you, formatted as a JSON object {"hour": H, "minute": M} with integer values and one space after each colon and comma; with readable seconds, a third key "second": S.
{"hour": 5, "minute": 5}
